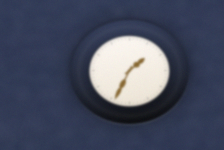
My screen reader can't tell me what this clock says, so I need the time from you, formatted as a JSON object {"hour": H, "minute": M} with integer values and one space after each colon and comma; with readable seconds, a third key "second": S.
{"hour": 1, "minute": 34}
